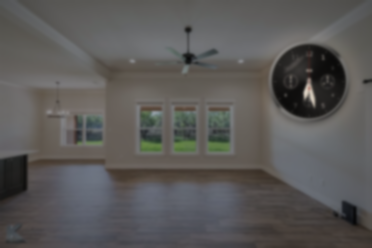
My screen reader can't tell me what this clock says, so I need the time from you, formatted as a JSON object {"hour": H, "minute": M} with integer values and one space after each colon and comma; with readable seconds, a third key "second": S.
{"hour": 6, "minute": 28}
